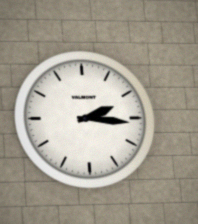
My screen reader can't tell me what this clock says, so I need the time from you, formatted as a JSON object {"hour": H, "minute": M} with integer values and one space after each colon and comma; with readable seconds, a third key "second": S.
{"hour": 2, "minute": 16}
